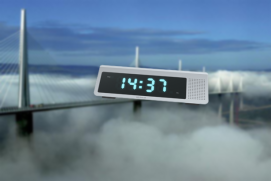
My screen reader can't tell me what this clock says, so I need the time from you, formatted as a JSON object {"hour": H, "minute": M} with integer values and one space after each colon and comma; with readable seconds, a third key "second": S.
{"hour": 14, "minute": 37}
